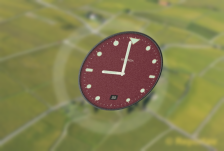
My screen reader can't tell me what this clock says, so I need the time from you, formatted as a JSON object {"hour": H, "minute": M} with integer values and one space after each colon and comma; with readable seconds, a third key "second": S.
{"hour": 8, "minute": 59}
